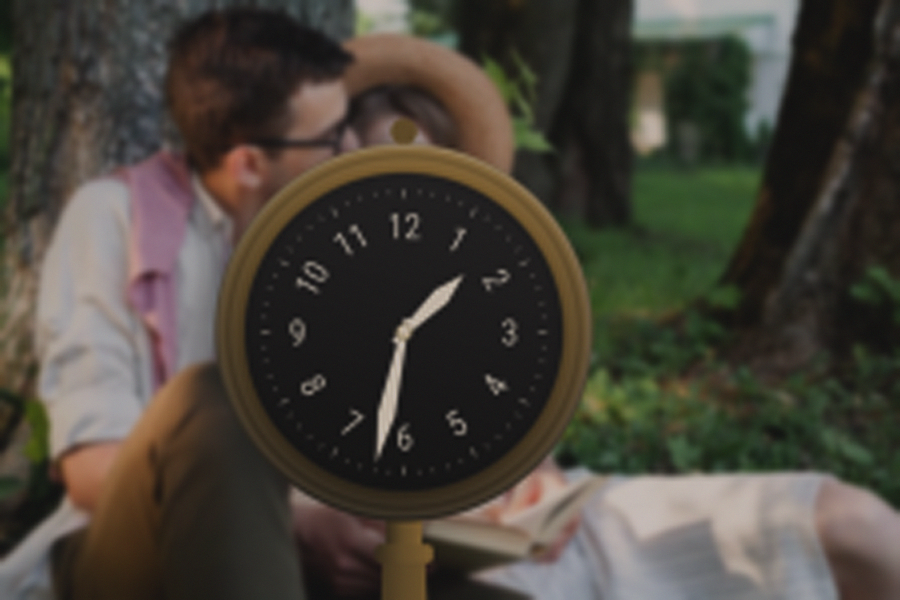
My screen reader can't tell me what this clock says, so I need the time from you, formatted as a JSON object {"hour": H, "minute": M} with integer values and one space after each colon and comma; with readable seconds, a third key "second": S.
{"hour": 1, "minute": 32}
